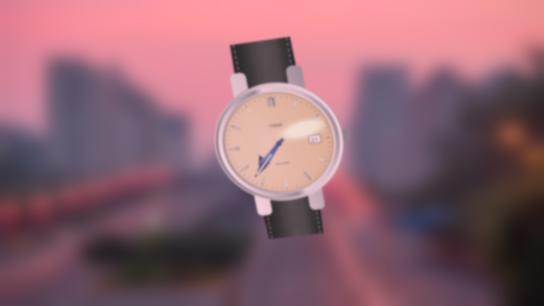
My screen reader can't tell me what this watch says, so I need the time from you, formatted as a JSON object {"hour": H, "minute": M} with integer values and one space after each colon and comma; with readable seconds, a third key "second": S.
{"hour": 7, "minute": 37}
